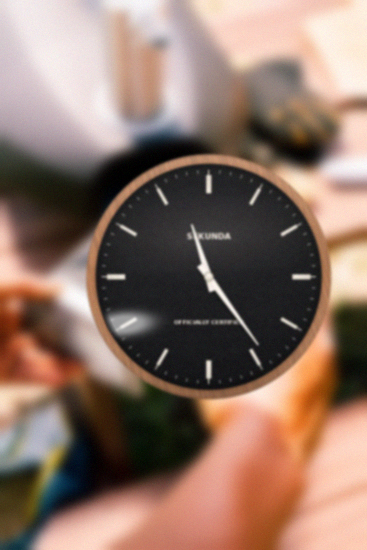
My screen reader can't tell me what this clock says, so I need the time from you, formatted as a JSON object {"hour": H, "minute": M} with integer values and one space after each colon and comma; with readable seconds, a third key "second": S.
{"hour": 11, "minute": 24}
